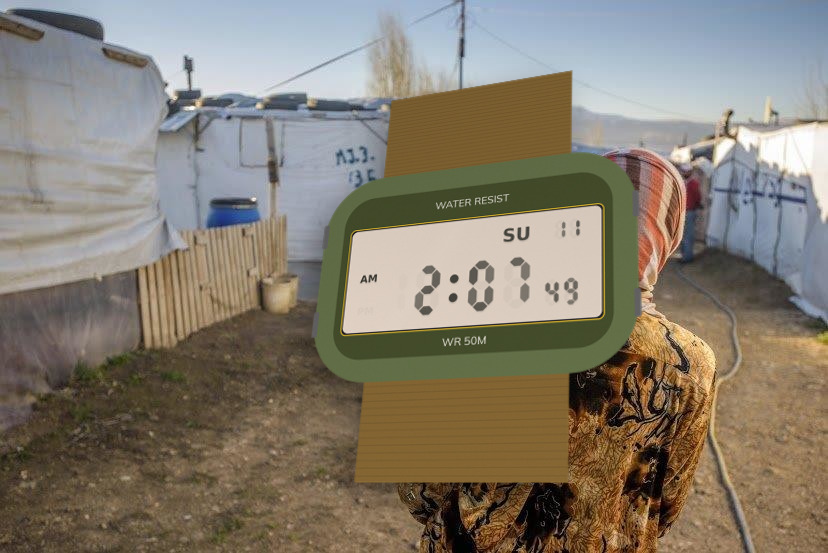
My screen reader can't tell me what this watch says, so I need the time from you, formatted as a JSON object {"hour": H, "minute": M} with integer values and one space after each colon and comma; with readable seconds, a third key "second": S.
{"hour": 2, "minute": 7, "second": 49}
